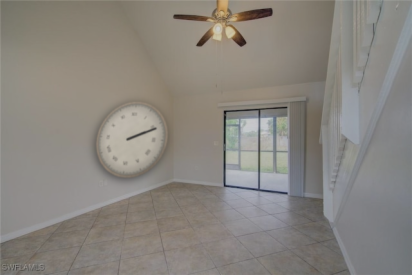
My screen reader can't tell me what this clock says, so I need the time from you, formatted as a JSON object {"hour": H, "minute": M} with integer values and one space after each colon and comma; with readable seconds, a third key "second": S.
{"hour": 2, "minute": 11}
